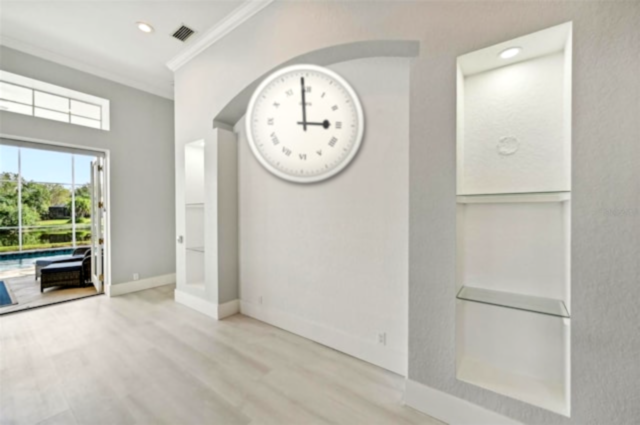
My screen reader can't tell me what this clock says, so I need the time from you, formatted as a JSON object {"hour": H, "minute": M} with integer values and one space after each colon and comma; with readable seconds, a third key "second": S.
{"hour": 2, "minute": 59}
